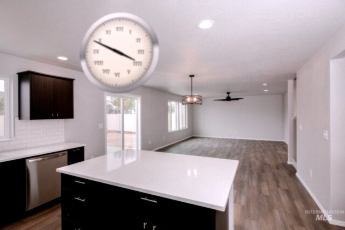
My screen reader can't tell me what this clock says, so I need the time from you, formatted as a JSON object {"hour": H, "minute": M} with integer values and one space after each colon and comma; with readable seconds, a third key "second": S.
{"hour": 3, "minute": 49}
